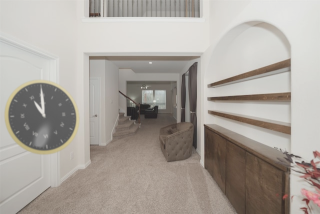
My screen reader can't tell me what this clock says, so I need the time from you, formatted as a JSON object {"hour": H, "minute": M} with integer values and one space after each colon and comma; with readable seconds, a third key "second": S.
{"hour": 11, "minute": 0}
